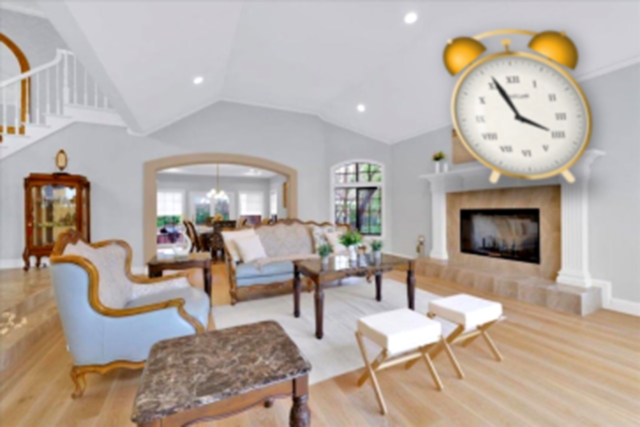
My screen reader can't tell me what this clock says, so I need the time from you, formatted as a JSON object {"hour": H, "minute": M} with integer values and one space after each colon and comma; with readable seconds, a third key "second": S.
{"hour": 3, "minute": 56}
